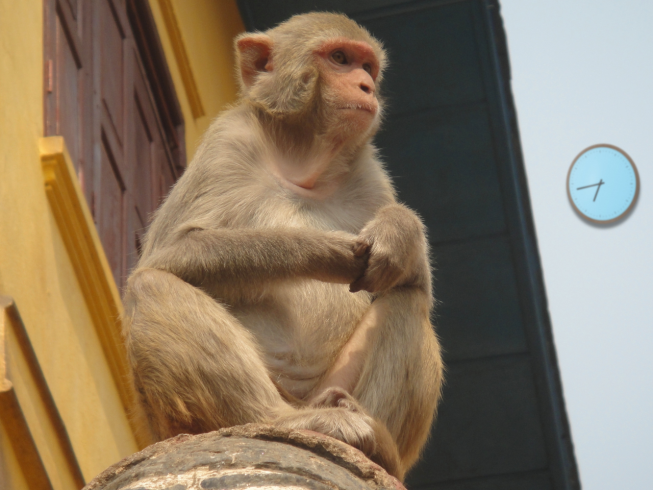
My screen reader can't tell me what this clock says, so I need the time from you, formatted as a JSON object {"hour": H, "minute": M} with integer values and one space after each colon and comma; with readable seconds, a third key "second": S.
{"hour": 6, "minute": 43}
